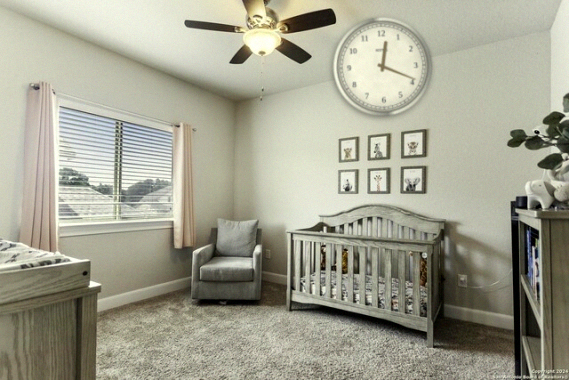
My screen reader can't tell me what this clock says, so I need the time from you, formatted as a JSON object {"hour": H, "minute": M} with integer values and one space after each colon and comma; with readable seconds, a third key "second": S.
{"hour": 12, "minute": 19}
